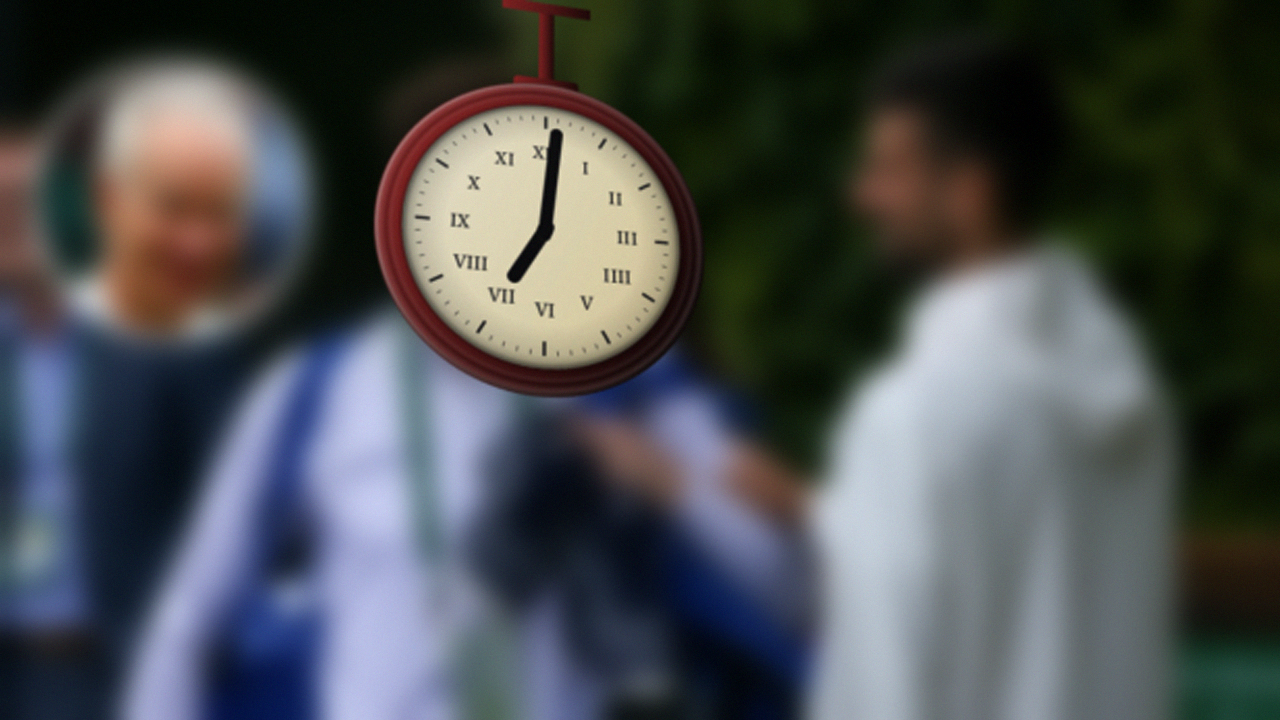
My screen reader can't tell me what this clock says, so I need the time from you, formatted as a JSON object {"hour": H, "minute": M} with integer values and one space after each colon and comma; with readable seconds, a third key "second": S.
{"hour": 7, "minute": 1}
